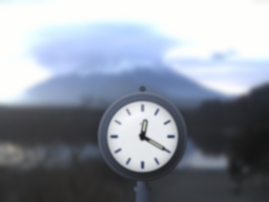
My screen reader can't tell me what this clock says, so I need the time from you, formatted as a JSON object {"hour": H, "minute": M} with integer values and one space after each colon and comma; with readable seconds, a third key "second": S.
{"hour": 12, "minute": 20}
